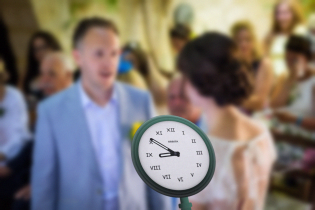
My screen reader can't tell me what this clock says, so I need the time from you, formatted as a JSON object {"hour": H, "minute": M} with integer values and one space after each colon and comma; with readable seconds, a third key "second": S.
{"hour": 8, "minute": 51}
